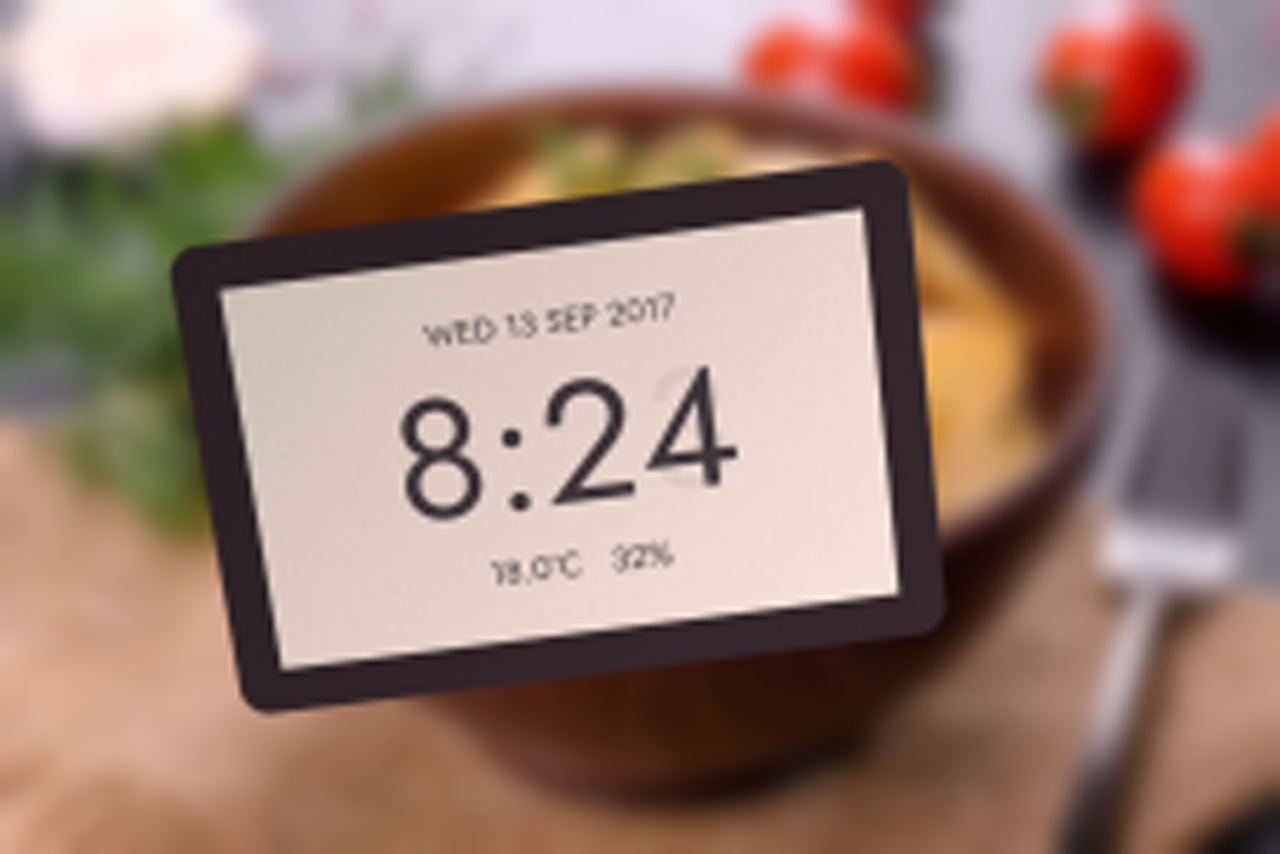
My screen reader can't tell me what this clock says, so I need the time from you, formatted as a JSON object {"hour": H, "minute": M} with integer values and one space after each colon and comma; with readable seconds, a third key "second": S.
{"hour": 8, "minute": 24}
